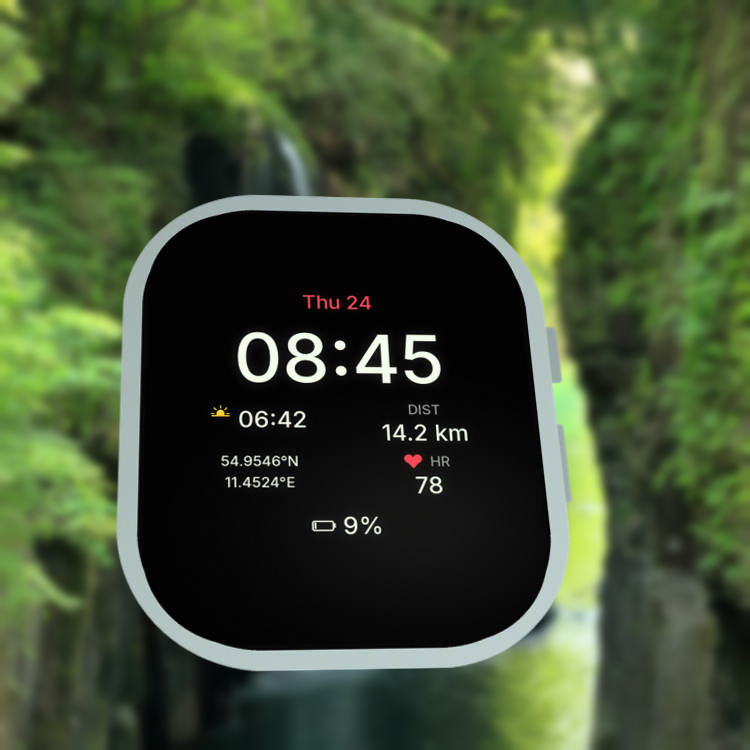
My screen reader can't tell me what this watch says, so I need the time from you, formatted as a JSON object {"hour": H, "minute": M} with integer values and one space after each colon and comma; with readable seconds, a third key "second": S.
{"hour": 8, "minute": 45}
